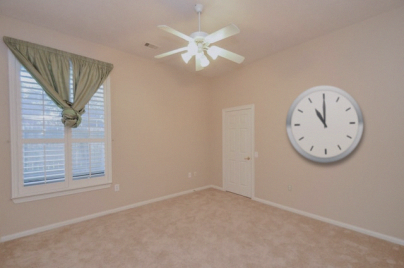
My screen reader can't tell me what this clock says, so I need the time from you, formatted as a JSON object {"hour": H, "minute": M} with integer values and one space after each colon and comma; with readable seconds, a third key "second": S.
{"hour": 11, "minute": 0}
